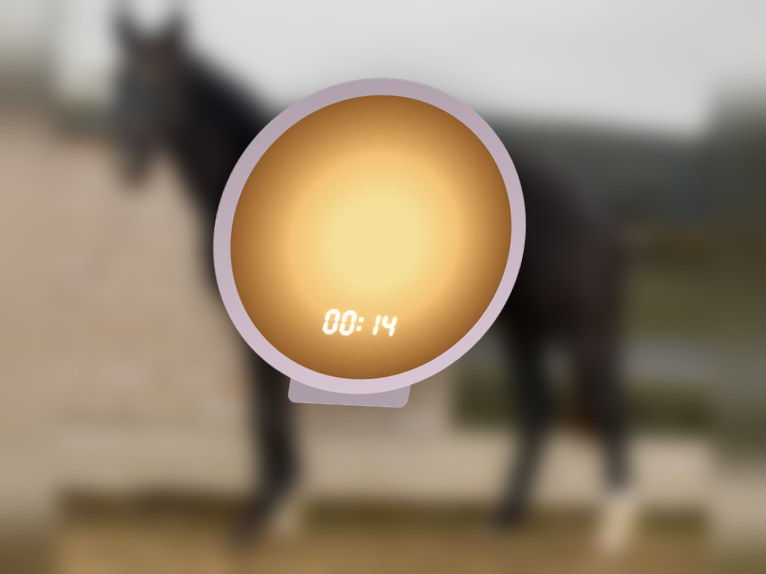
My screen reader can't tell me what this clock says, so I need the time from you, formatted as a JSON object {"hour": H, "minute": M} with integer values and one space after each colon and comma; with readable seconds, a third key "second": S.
{"hour": 0, "minute": 14}
